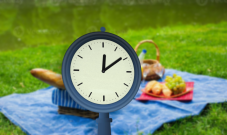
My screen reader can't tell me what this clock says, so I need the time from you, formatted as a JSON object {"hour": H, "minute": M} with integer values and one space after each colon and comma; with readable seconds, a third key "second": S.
{"hour": 12, "minute": 9}
